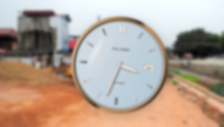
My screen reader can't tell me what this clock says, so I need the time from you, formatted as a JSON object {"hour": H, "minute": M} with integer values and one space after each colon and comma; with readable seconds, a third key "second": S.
{"hour": 3, "minute": 33}
